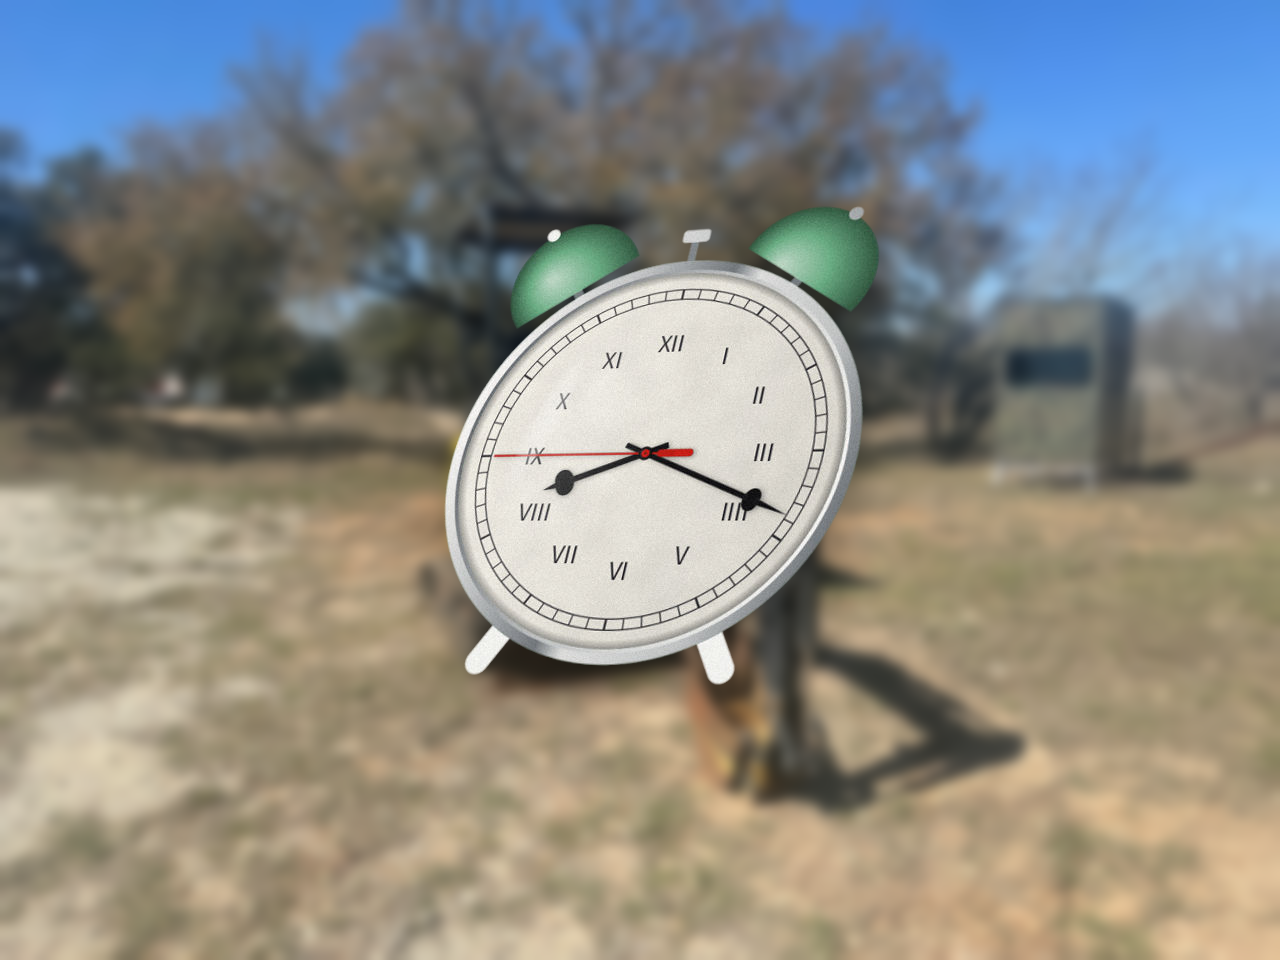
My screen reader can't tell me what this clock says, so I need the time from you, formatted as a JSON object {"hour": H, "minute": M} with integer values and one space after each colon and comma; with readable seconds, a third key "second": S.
{"hour": 8, "minute": 18, "second": 45}
